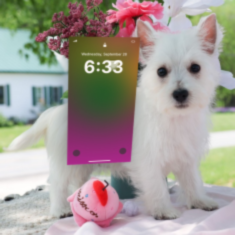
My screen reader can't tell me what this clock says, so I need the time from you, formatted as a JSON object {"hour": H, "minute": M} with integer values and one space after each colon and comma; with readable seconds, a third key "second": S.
{"hour": 6, "minute": 33}
